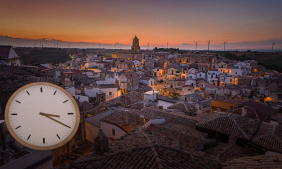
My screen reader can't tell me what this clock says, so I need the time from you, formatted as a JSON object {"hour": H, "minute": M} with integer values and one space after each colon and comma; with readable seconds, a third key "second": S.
{"hour": 3, "minute": 20}
